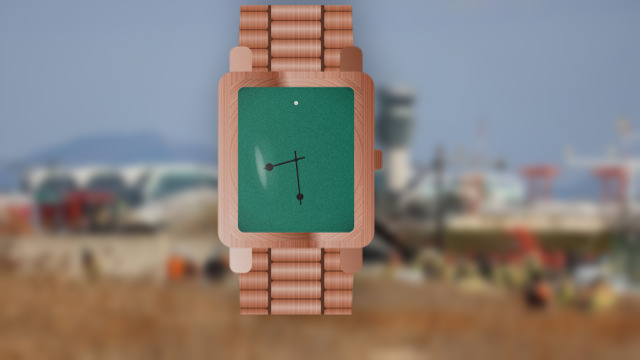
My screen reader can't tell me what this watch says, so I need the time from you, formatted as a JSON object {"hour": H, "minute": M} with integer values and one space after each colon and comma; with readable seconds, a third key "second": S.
{"hour": 8, "minute": 29}
